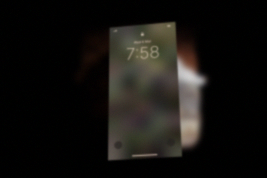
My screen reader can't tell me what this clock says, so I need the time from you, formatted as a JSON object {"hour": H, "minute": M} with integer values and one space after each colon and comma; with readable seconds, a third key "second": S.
{"hour": 7, "minute": 58}
